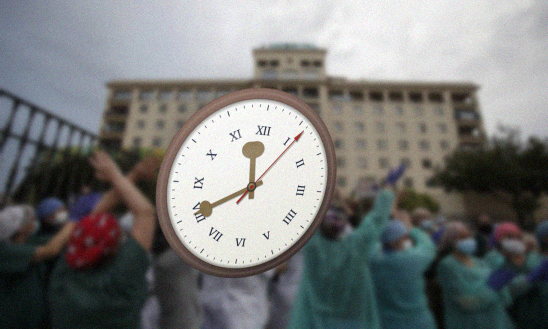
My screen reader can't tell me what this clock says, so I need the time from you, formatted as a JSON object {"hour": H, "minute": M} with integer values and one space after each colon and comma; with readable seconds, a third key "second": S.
{"hour": 11, "minute": 40, "second": 6}
